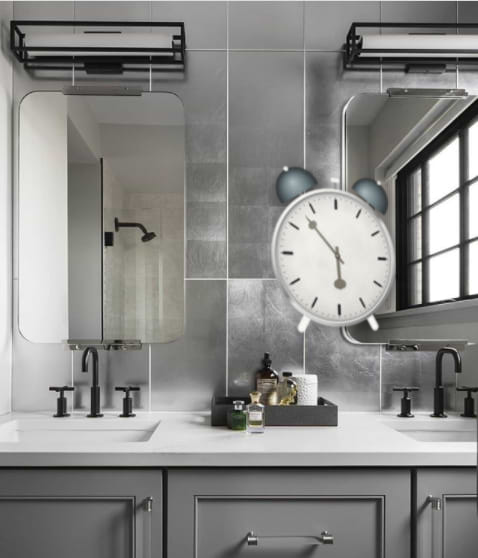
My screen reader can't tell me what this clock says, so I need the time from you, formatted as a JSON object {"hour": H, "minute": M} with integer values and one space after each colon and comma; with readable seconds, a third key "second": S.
{"hour": 5, "minute": 53}
